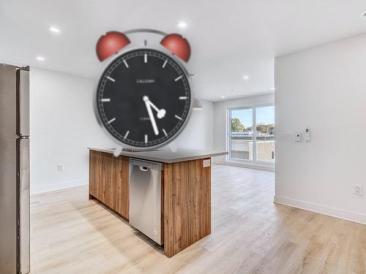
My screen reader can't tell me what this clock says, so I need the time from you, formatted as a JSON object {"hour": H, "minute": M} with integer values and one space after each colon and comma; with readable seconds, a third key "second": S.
{"hour": 4, "minute": 27}
